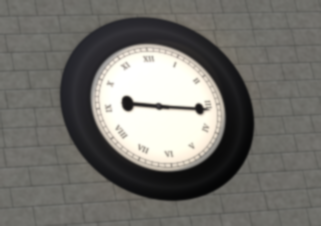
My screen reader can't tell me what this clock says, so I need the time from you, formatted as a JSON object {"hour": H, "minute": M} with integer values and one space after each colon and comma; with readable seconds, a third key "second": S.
{"hour": 9, "minute": 16}
